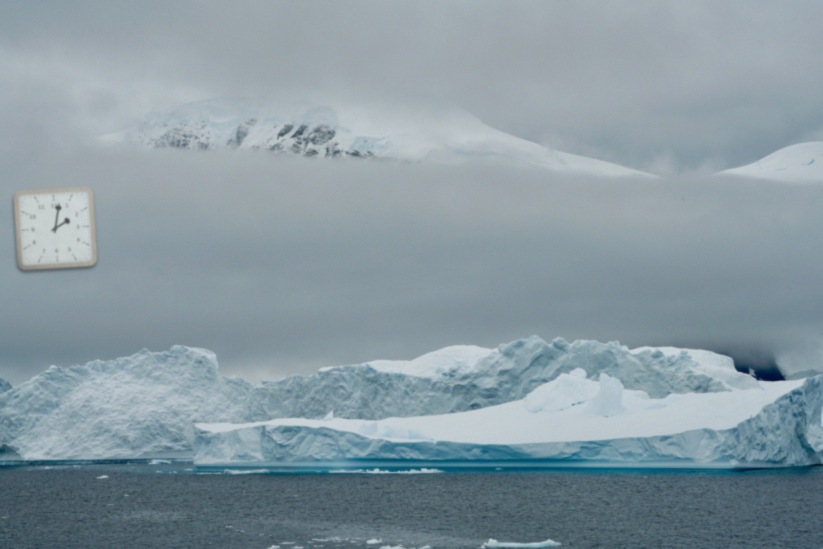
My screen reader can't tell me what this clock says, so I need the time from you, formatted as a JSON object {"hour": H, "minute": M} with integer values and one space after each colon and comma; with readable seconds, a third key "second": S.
{"hour": 2, "minute": 2}
